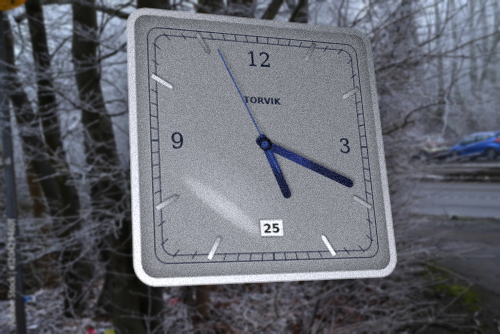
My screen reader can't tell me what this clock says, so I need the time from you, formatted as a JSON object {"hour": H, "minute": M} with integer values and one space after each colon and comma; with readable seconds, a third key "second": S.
{"hour": 5, "minute": 18, "second": 56}
